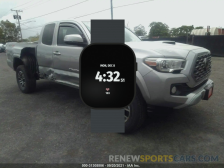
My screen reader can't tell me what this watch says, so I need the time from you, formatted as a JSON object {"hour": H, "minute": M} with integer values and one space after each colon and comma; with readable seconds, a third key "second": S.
{"hour": 4, "minute": 32}
